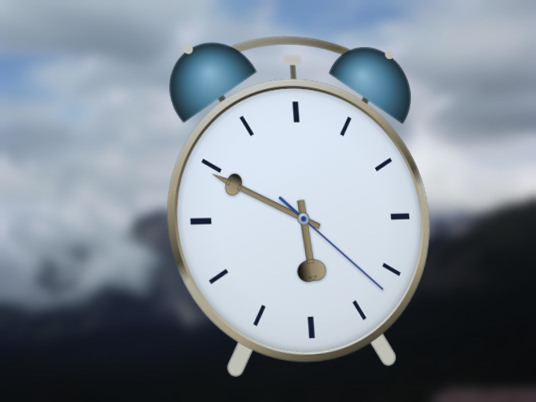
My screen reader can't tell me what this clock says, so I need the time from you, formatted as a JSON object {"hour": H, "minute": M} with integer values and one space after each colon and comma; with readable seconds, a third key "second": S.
{"hour": 5, "minute": 49, "second": 22}
